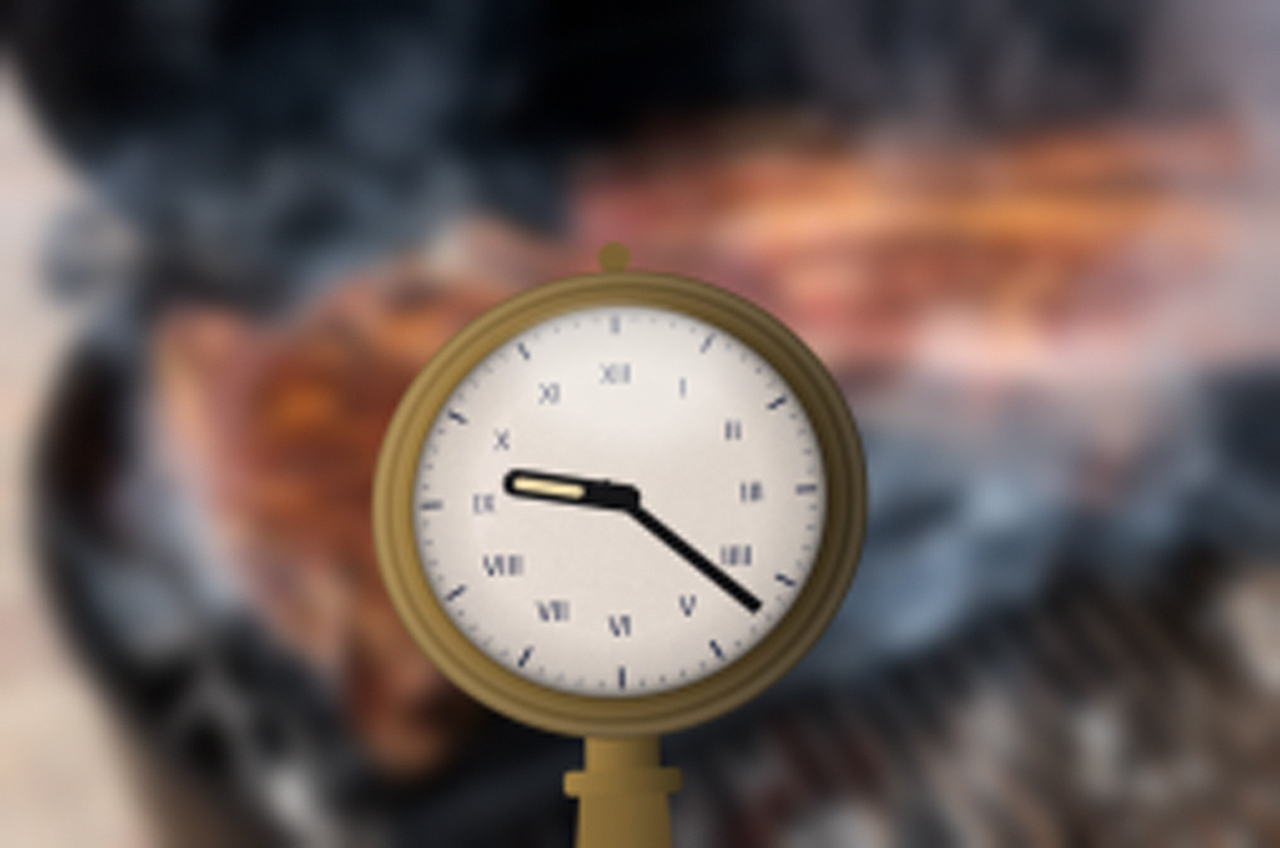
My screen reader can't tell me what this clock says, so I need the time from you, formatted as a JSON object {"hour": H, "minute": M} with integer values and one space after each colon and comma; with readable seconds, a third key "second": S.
{"hour": 9, "minute": 22}
